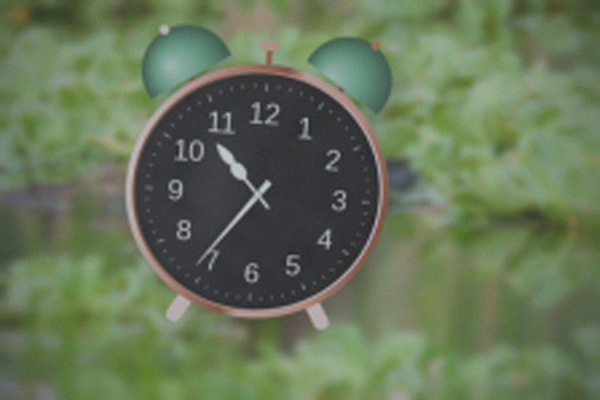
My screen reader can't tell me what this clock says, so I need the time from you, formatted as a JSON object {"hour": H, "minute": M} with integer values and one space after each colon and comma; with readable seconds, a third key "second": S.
{"hour": 10, "minute": 36}
